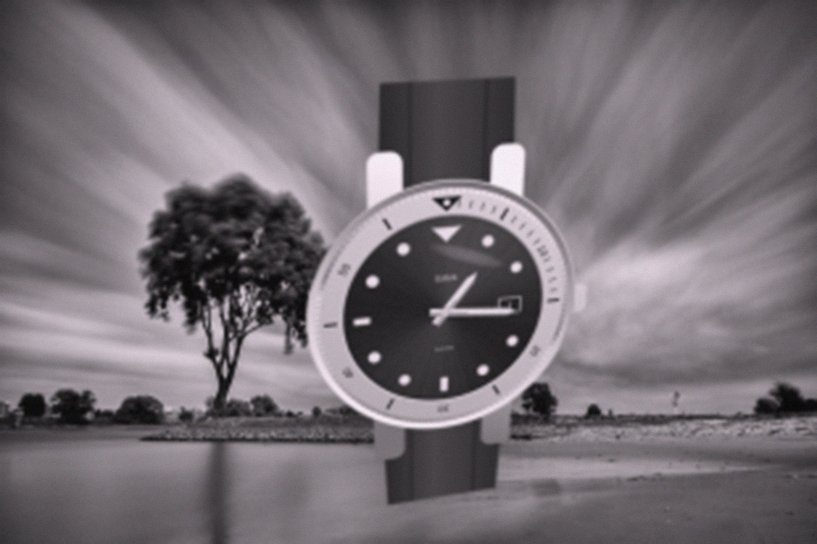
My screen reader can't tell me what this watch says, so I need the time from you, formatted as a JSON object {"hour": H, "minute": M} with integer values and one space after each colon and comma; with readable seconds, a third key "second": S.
{"hour": 1, "minute": 16}
